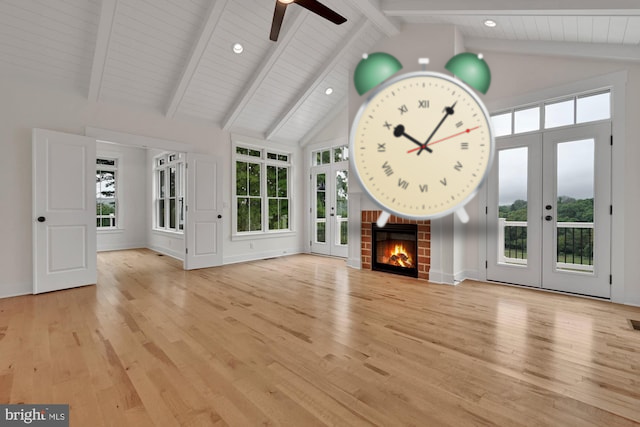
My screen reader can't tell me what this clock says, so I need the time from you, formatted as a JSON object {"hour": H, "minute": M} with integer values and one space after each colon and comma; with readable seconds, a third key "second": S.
{"hour": 10, "minute": 6, "second": 12}
